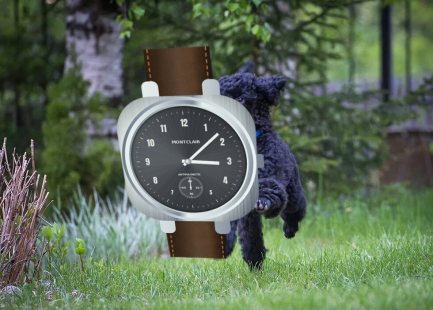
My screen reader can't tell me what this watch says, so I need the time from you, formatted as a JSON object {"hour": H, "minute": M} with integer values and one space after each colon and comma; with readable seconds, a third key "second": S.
{"hour": 3, "minute": 8}
